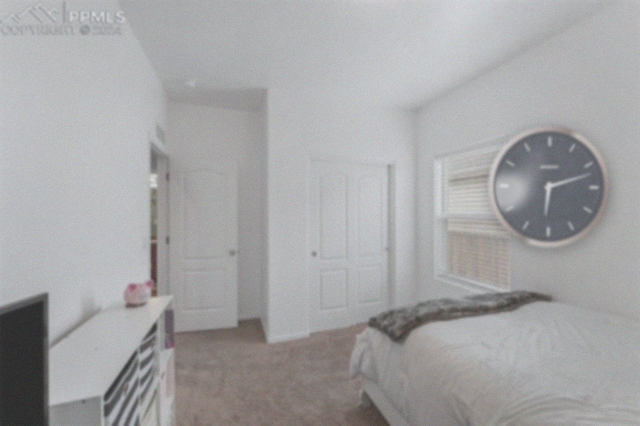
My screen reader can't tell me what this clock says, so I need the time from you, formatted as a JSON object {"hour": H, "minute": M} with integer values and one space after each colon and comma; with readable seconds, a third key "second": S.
{"hour": 6, "minute": 12}
